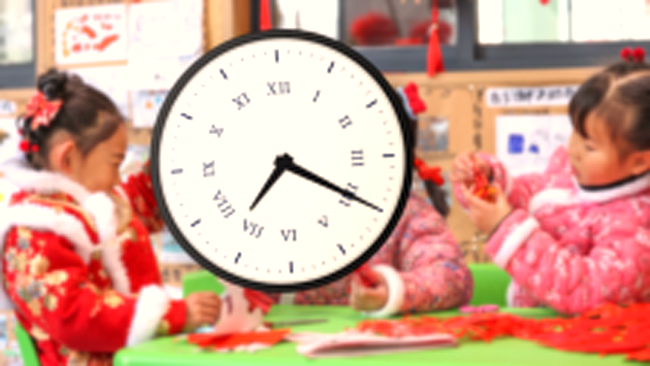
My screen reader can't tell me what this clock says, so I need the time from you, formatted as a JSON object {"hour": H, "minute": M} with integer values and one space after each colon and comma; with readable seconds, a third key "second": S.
{"hour": 7, "minute": 20}
